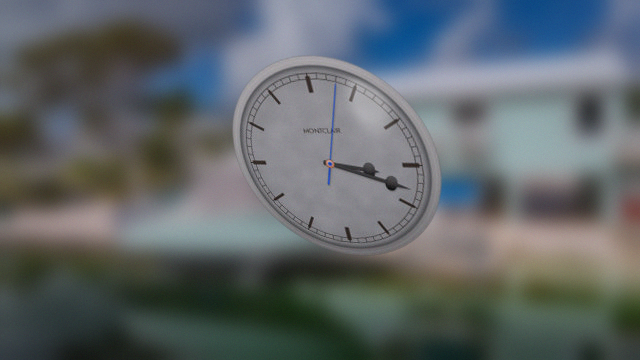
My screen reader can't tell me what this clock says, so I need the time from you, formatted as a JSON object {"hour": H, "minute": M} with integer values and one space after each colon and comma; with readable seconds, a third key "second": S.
{"hour": 3, "minute": 18, "second": 3}
